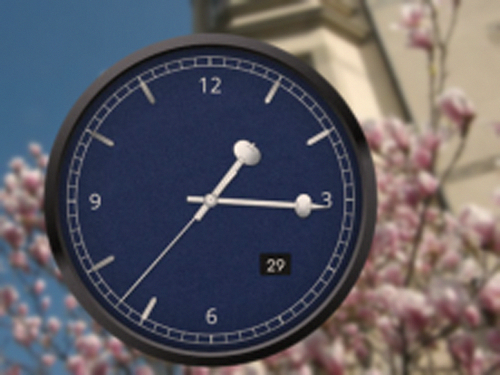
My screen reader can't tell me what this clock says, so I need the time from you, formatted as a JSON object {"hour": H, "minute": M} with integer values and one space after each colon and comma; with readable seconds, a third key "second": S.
{"hour": 1, "minute": 15, "second": 37}
